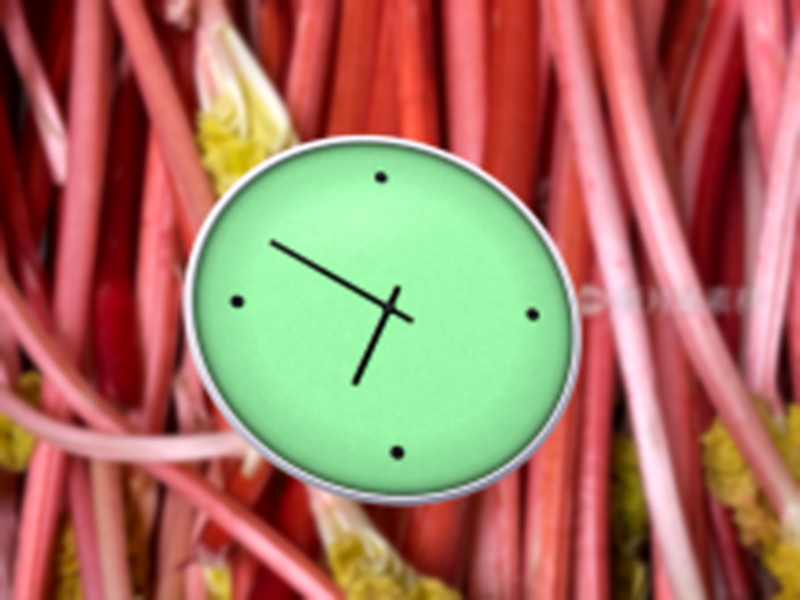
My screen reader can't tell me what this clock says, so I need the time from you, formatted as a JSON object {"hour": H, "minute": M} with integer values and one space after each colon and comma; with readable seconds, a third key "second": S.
{"hour": 6, "minute": 50}
